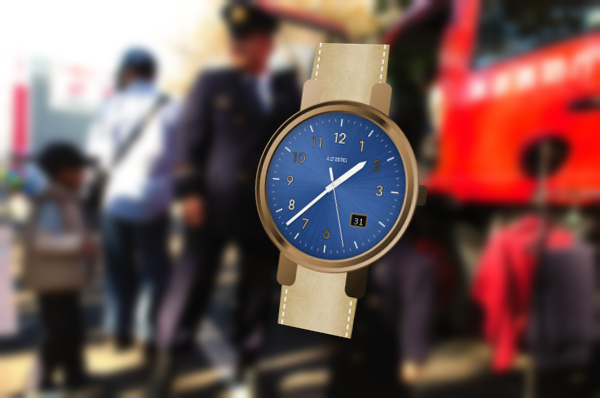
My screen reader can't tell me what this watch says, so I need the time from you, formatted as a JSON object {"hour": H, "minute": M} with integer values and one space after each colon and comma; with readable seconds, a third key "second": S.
{"hour": 1, "minute": 37, "second": 27}
